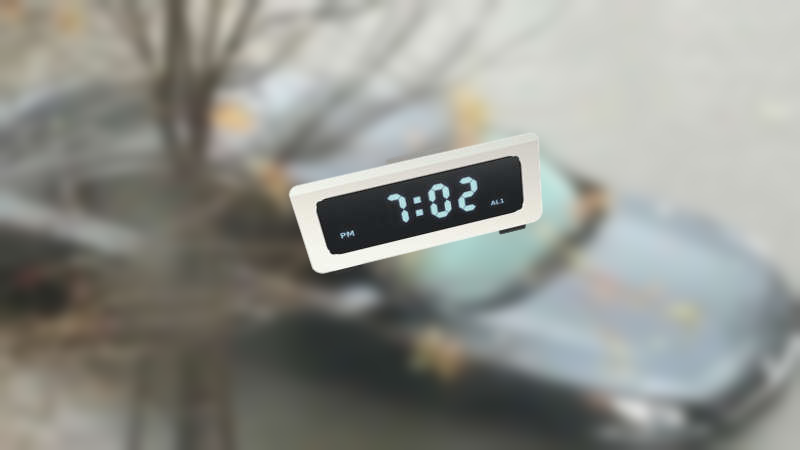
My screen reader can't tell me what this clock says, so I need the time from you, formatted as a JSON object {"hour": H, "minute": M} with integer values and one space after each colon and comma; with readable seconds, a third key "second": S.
{"hour": 7, "minute": 2}
